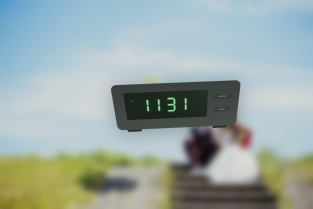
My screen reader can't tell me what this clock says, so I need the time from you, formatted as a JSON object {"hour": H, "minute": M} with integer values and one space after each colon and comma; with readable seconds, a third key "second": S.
{"hour": 11, "minute": 31}
